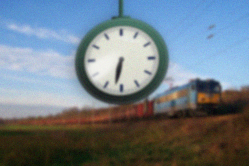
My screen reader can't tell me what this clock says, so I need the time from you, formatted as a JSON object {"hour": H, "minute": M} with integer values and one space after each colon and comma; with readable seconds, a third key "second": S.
{"hour": 6, "minute": 32}
